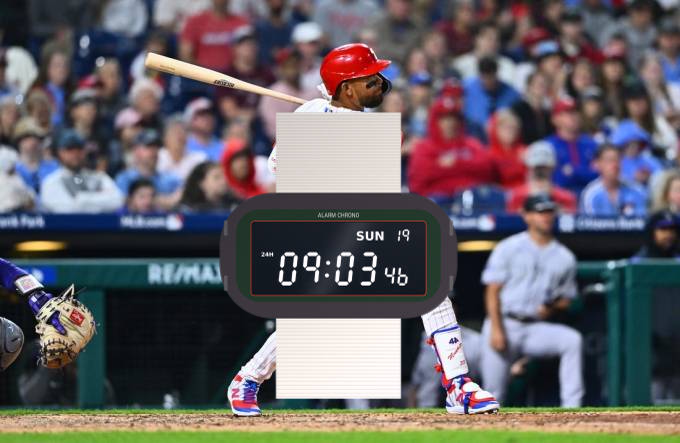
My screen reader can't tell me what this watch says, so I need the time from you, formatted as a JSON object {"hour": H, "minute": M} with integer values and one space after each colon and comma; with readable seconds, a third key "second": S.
{"hour": 9, "minute": 3, "second": 46}
